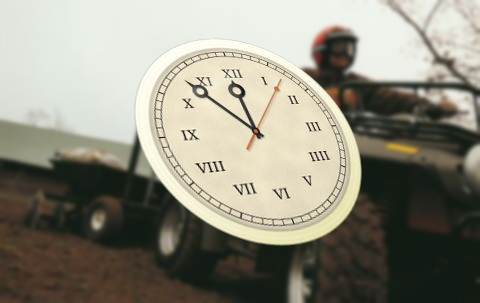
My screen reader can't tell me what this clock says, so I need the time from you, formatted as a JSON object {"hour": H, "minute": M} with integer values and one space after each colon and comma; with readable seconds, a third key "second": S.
{"hour": 11, "minute": 53, "second": 7}
